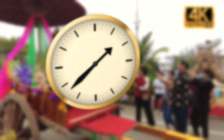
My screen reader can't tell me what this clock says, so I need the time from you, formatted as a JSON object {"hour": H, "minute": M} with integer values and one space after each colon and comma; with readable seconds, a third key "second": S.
{"hour": 1, "minute": 38}
